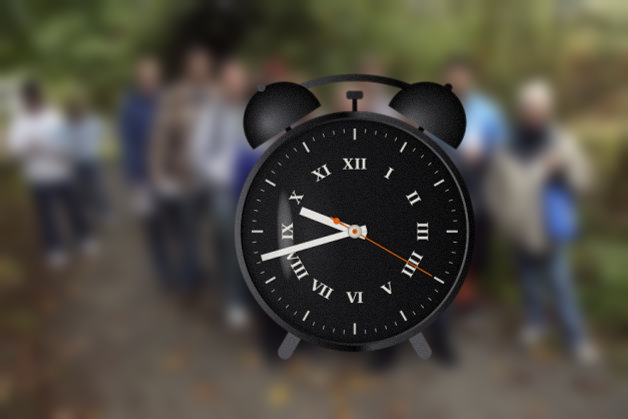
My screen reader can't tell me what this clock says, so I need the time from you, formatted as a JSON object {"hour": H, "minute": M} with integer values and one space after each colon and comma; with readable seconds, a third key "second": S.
{"hour": 9, "minute": 42, "second": 20}
